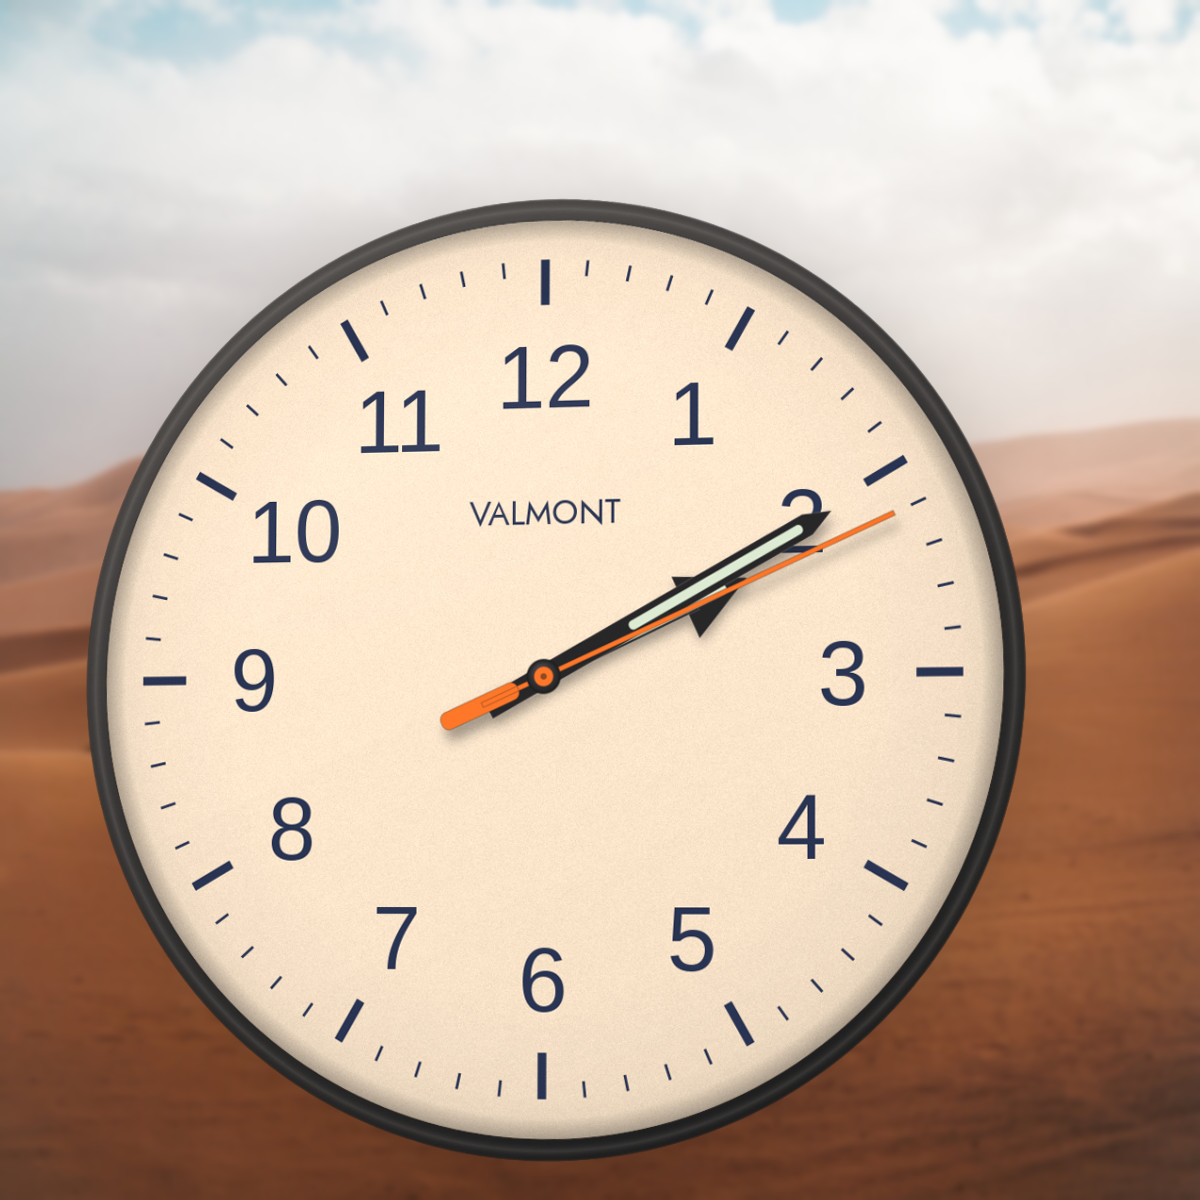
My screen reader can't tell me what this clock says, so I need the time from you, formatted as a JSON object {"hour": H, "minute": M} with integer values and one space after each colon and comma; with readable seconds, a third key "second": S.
{"hour": 2, "minute": 10, "second": 11}
